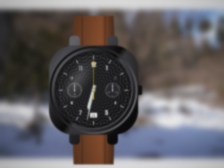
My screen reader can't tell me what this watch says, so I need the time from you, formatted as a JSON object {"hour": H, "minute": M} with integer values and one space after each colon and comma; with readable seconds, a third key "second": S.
{"hour": 6, "minute": 32}
